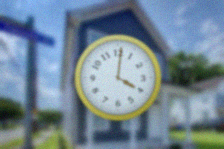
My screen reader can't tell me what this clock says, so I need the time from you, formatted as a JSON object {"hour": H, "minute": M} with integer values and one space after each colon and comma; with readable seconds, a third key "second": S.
{"hour": 4, "minute": 1}
